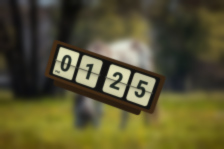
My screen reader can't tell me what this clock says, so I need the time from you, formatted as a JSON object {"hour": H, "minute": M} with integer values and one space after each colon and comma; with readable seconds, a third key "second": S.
{"hour": 1, "minute": 25}
